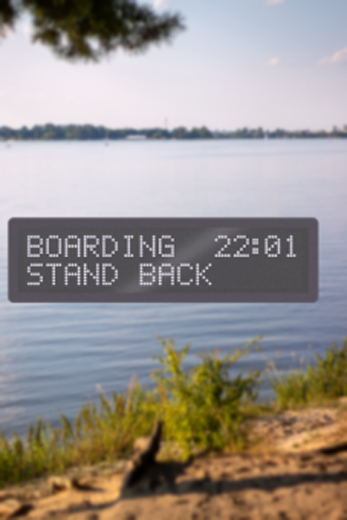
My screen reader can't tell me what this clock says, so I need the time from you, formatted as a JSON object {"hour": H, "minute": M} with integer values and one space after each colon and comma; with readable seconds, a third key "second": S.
{"hour": 22, "minute": 1}
